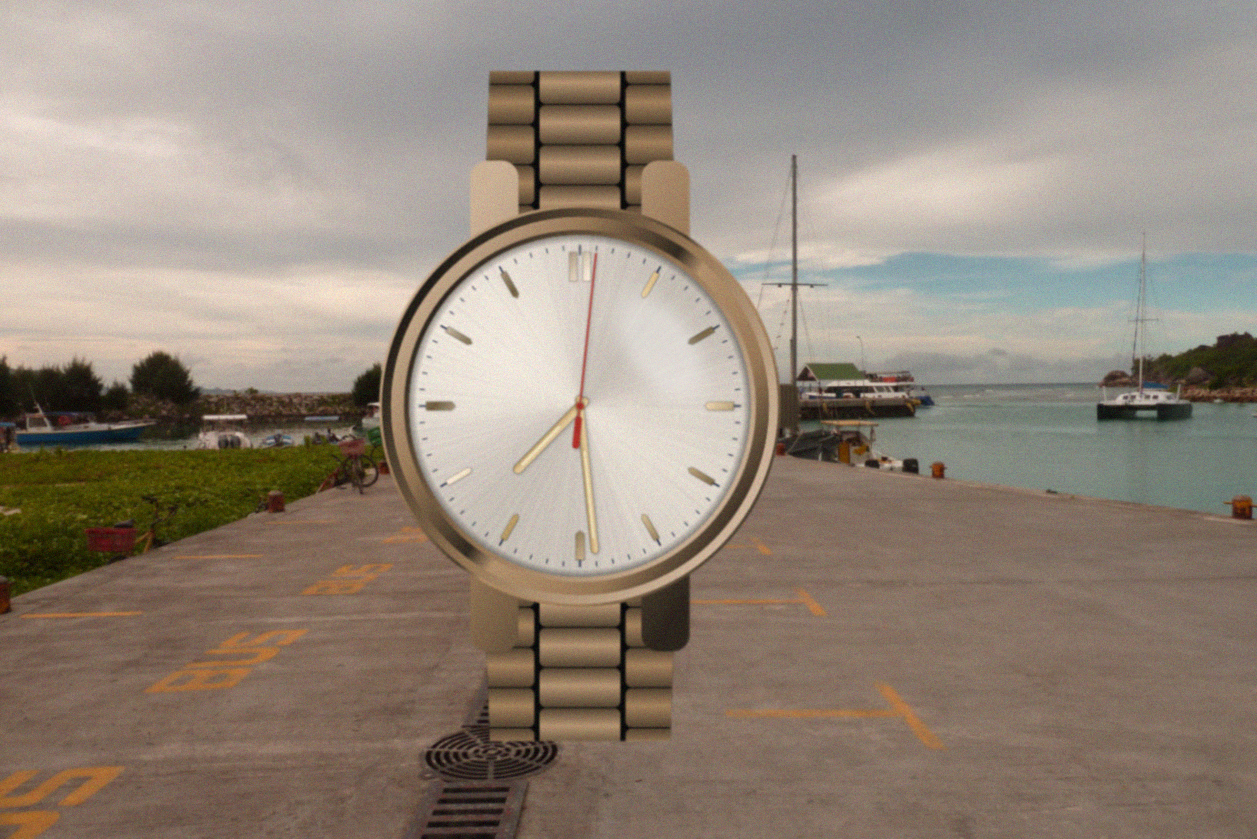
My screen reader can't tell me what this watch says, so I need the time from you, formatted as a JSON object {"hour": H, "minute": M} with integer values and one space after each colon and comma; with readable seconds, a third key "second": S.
{"hour": 7, "minute": 29, "second": 1}
